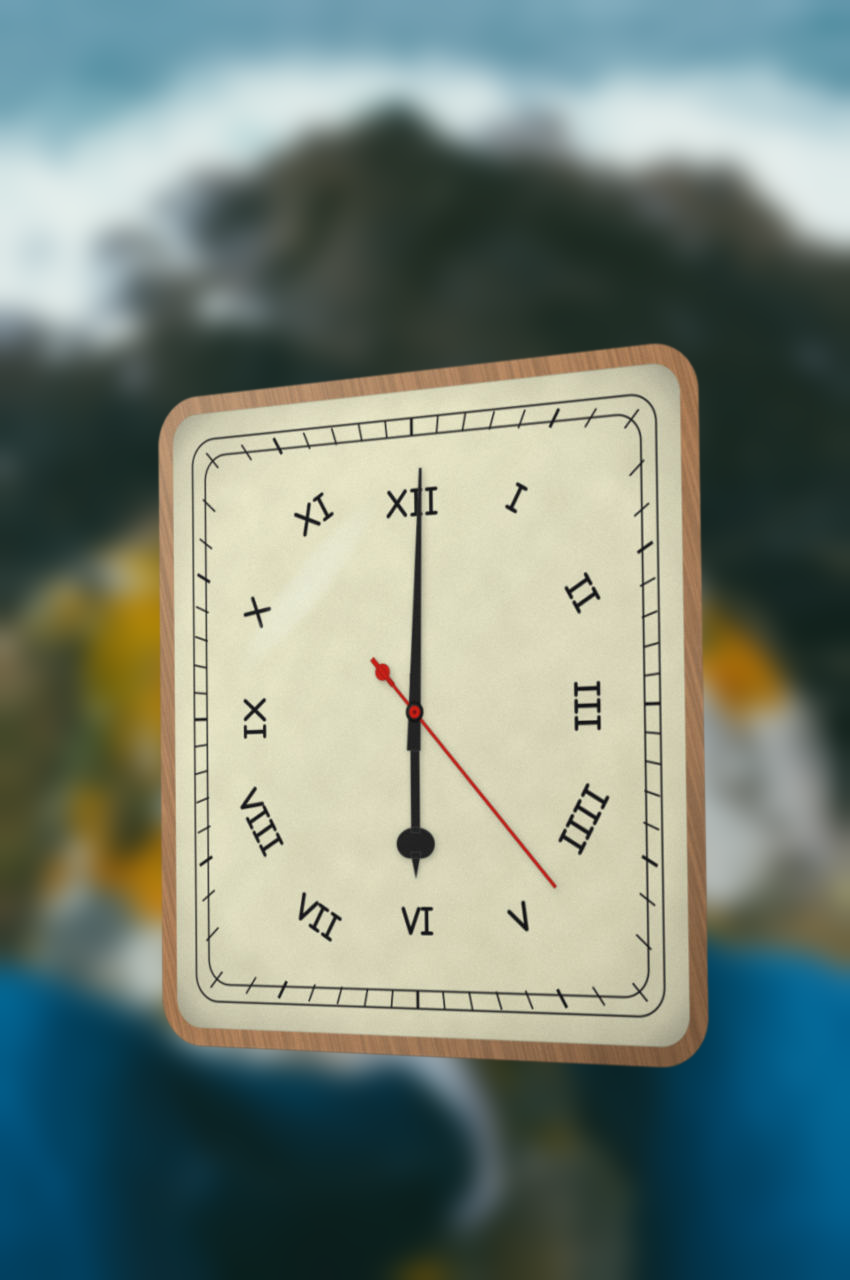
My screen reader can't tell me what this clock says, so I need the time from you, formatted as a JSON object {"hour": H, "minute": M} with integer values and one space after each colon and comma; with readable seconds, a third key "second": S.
{"hour": 6, "minute": 0, "second": 23}
